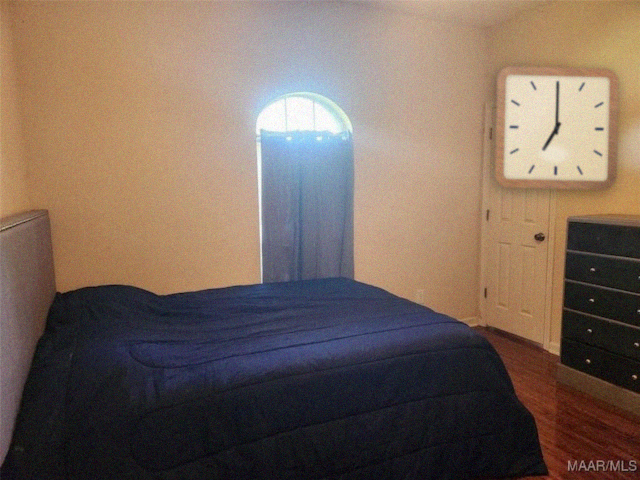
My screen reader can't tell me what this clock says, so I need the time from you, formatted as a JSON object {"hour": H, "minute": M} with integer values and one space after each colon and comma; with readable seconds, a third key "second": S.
{"hour": 7, "minute": 0}
